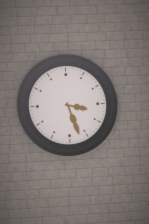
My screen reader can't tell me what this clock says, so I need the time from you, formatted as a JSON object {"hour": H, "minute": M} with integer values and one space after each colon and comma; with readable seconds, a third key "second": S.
{"hour": 3, "minute": 27}
